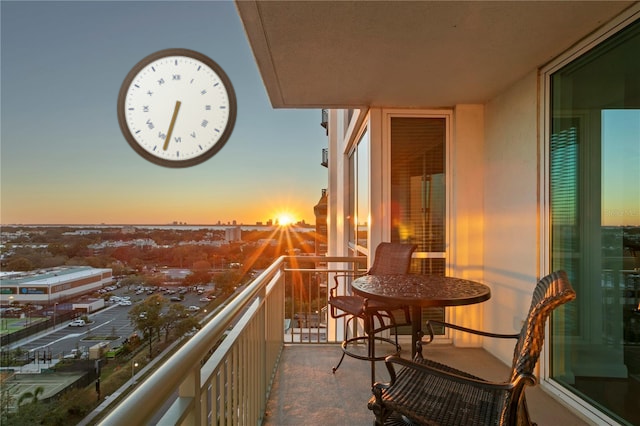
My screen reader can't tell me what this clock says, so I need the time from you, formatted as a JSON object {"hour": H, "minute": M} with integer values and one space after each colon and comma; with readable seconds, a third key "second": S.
{"hour": 6, "minute": 33}
